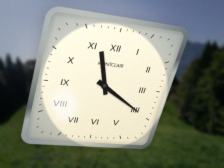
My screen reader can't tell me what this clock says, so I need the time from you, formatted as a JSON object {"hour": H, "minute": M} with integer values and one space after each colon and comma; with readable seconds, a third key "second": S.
{"hour": 11, "minute": 20}
